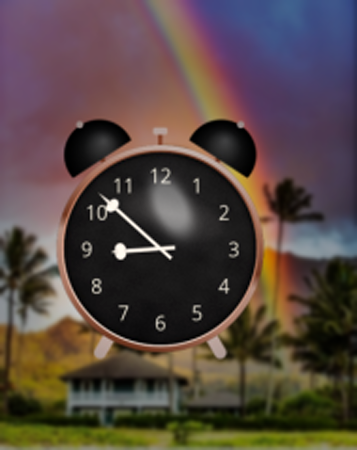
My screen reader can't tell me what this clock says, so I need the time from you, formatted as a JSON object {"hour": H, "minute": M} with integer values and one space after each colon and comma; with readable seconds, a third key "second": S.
{"hour": 8, "minute": 52}
